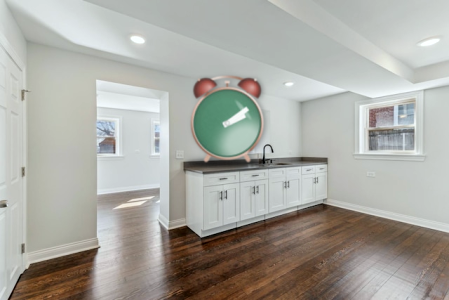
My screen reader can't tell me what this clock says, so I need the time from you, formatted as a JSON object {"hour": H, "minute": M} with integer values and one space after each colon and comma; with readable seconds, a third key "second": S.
{"hour": 2, "minute": 9}
